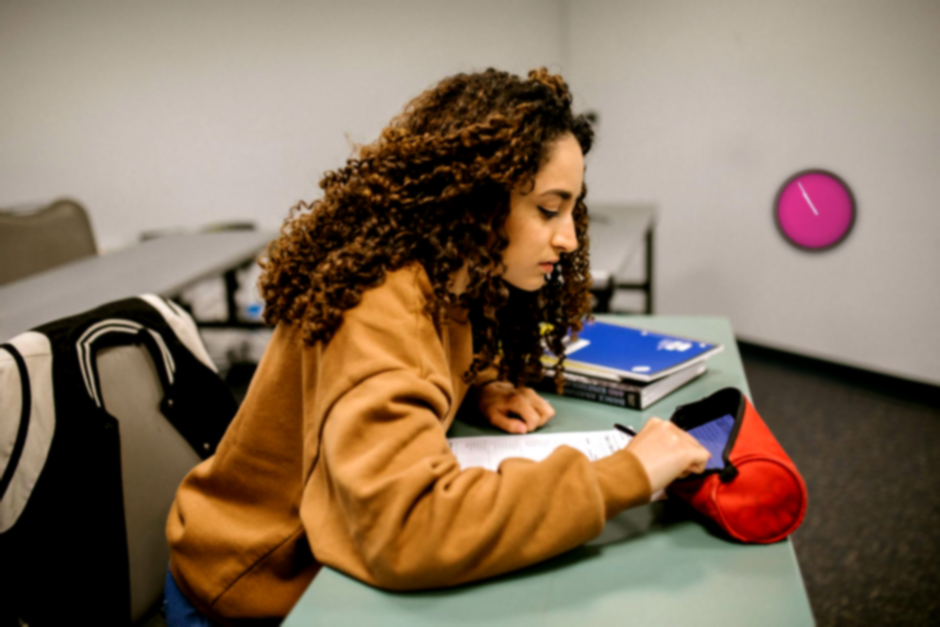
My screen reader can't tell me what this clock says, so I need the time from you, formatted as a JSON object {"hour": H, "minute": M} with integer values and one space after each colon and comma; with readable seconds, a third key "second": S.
{"hour": 10, "minute": 55}
